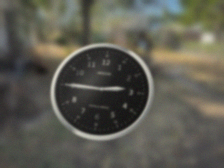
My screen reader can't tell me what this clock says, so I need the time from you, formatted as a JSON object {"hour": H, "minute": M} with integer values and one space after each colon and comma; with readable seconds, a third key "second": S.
{"hour": 2, "minute": 45}
